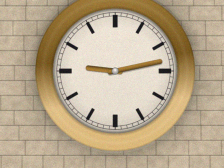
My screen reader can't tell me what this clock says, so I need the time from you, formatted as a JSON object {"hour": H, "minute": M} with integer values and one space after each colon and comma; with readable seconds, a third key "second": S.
{"hour": 9, "minute": 13}
